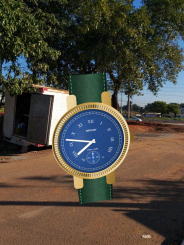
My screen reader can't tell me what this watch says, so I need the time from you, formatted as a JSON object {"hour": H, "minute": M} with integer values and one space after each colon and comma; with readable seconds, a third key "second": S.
{"hour": 7, "minute": 47}
